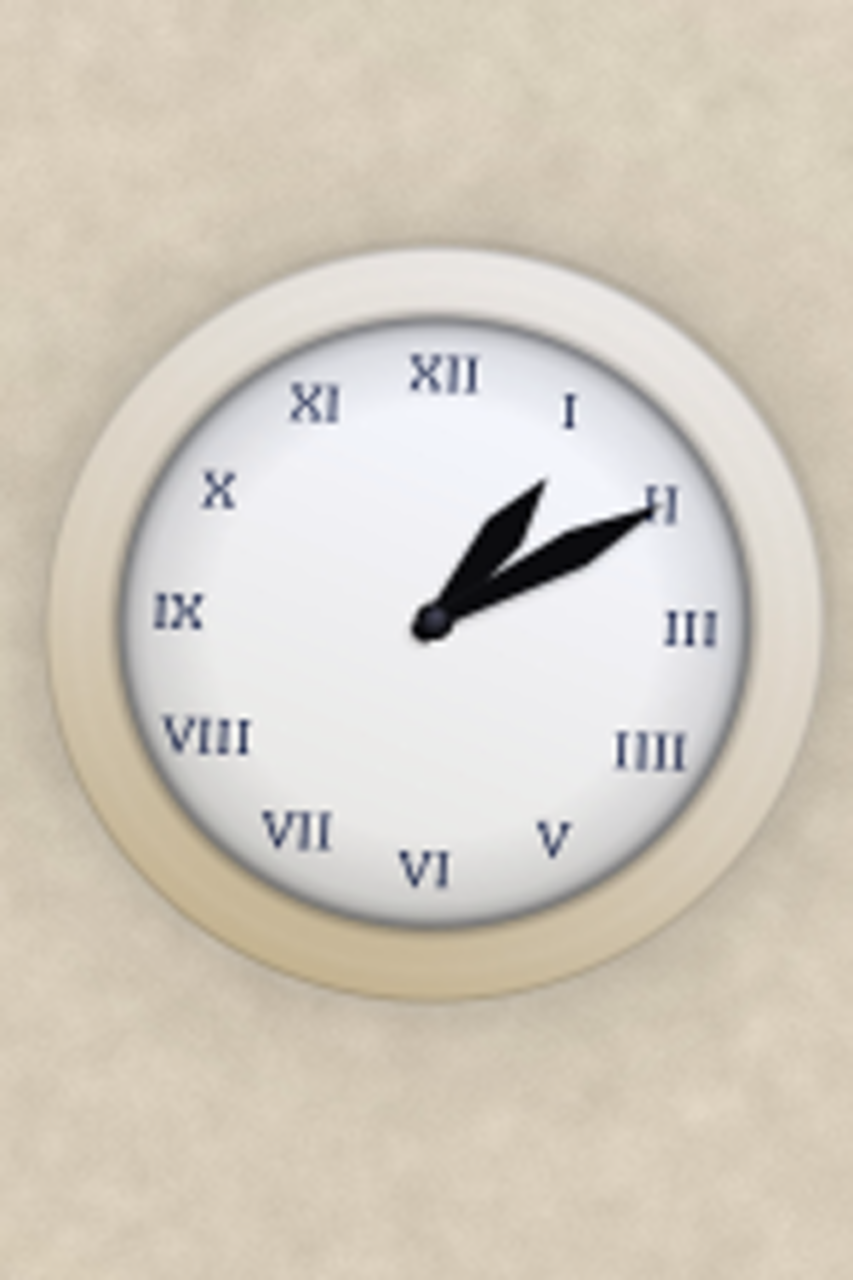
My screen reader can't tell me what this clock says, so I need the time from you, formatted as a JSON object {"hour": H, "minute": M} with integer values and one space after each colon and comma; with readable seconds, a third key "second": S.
{"hour": 1, "minute": 10}
